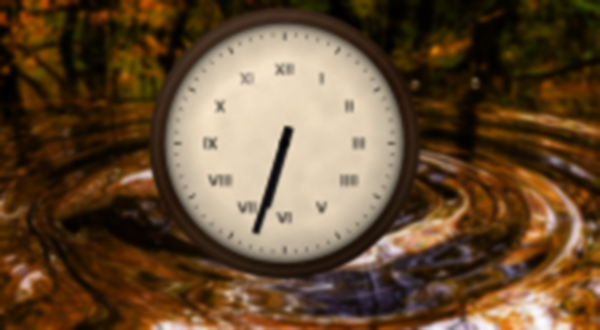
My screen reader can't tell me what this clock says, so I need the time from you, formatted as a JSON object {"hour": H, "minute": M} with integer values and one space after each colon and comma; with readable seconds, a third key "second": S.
{"hour": 6, "minute": 33}
